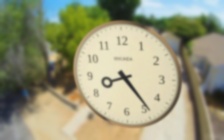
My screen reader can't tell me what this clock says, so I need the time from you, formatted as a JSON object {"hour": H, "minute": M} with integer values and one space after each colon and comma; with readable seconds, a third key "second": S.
{"hour": 8, "minute": 24}
